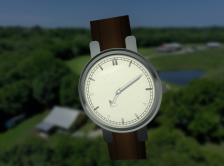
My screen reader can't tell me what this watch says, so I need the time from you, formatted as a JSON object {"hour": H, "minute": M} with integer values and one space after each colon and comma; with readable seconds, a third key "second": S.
{"hour": 7, "minute": 10}
